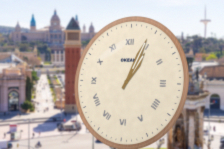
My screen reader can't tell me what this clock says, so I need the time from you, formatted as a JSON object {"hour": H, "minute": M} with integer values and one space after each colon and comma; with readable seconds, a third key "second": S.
{"hour": 1, "minute": 4}
